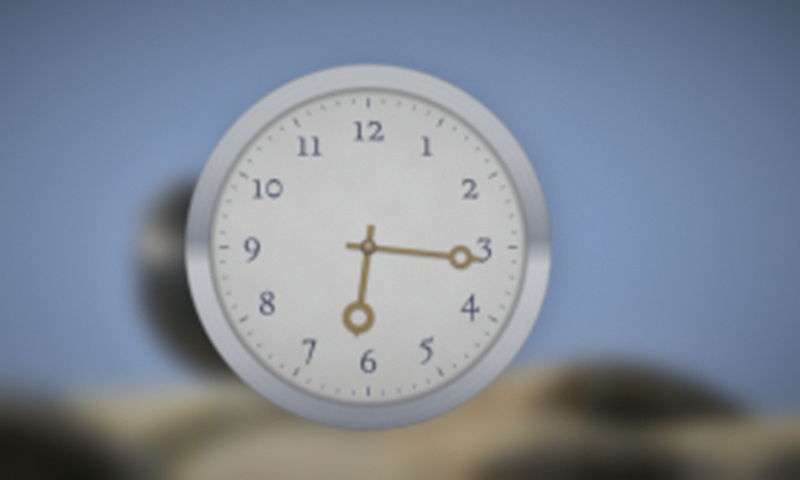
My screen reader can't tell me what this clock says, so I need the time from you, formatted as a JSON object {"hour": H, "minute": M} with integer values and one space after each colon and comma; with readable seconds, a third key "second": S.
{"hour": 6, "minute": 16}
